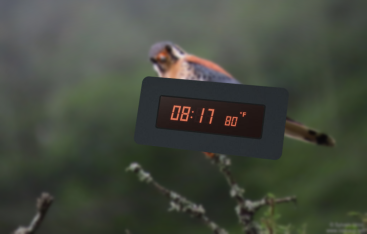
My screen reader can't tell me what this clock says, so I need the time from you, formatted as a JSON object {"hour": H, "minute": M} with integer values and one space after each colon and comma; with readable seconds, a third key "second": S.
{"hour": 8, "minute": 17}
